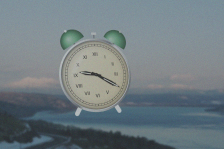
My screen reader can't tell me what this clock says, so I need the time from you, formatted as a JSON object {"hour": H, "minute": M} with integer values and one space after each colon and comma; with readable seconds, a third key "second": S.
{"hour": 9, "minute": 20}
